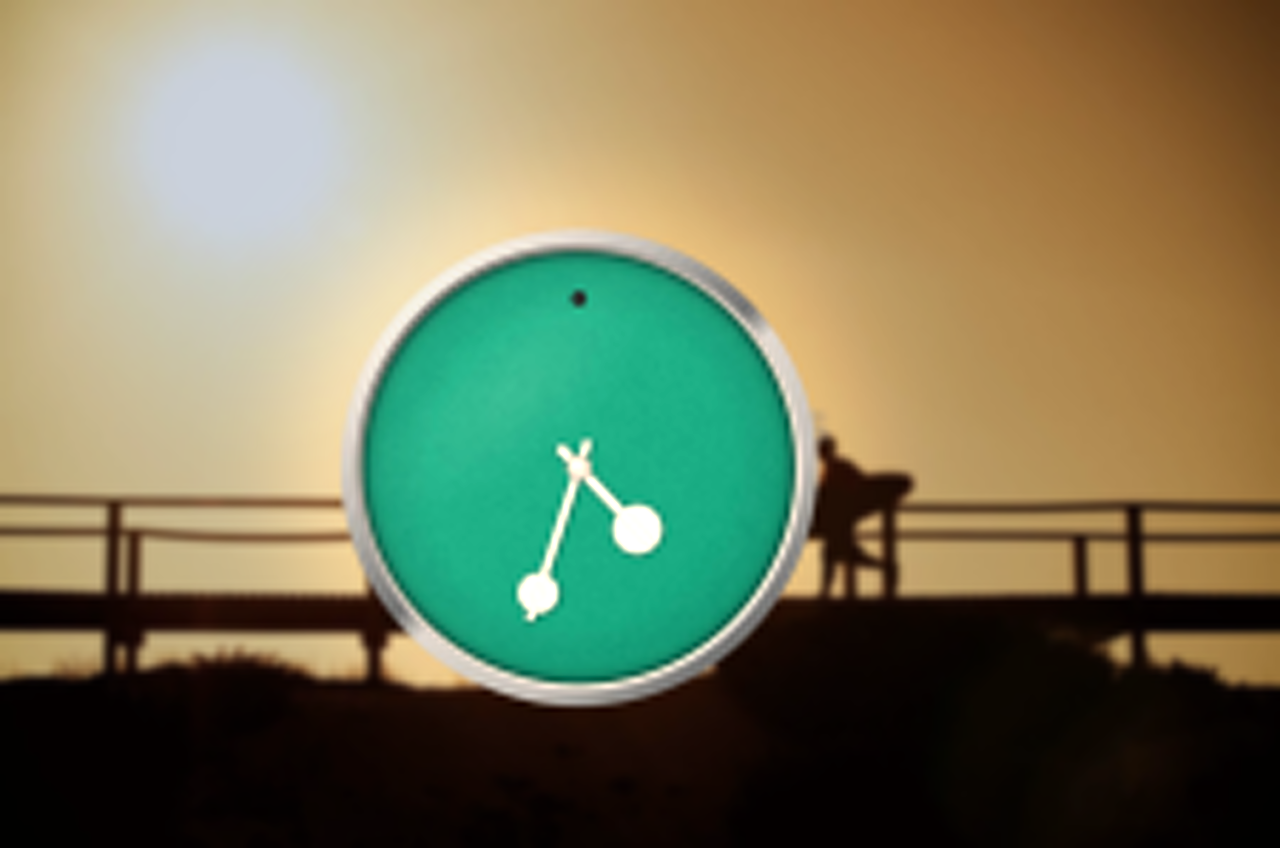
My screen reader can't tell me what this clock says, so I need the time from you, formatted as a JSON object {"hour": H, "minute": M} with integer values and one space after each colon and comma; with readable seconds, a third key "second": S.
{"hour": 4, "minute": 33}
